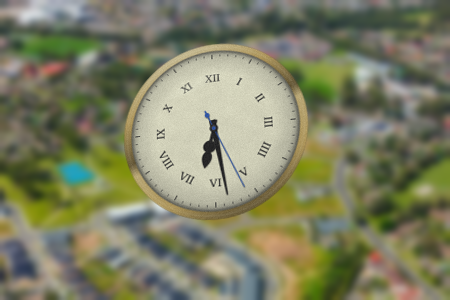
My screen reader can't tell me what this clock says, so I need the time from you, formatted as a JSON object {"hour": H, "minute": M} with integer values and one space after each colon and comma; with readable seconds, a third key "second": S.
{"hour": 6, "minute": 28, "second": 26}
